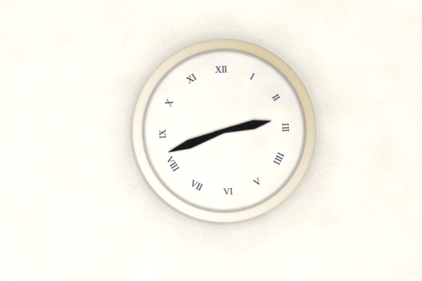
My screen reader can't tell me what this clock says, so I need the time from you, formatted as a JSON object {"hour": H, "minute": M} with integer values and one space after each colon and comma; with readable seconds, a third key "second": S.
{"hour": 2, "minute": 42}
